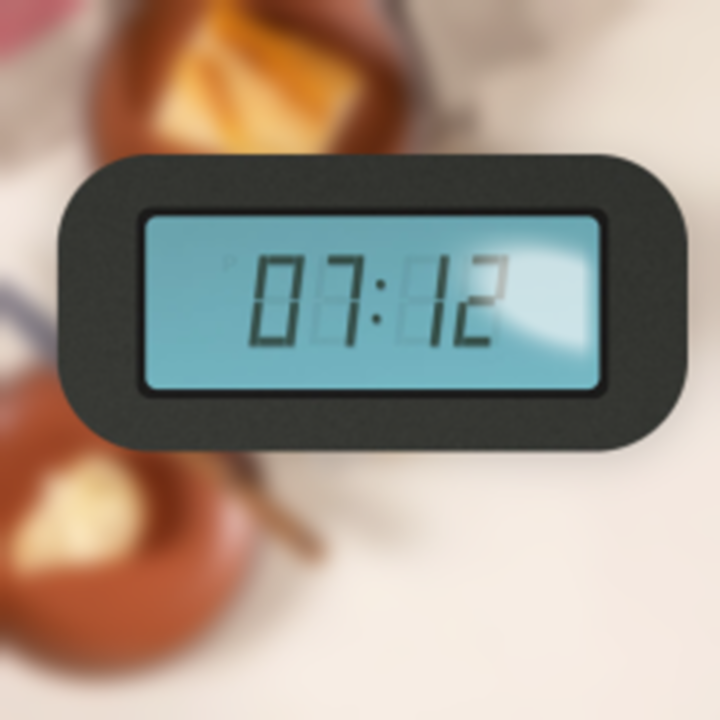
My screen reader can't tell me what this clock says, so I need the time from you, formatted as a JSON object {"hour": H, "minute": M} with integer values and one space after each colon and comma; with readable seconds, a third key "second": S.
{"hour": 7, "minute": 12}
